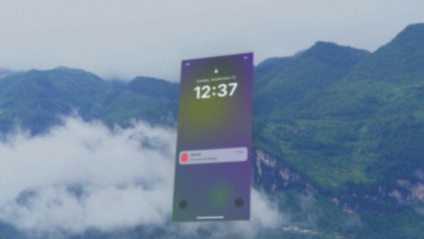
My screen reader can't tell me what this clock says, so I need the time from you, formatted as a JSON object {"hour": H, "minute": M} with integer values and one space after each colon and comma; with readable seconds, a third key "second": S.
{"hour": 12, "minute": 37}
